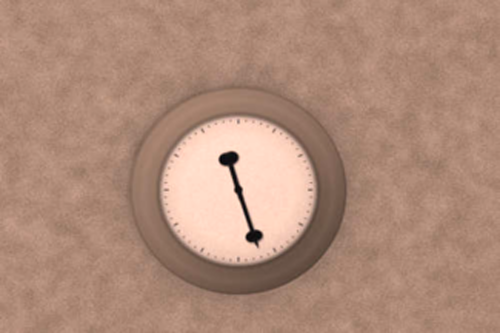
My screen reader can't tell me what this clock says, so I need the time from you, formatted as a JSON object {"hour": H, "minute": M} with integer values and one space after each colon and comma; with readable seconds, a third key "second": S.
{"hour": 11, "minute": 27}
